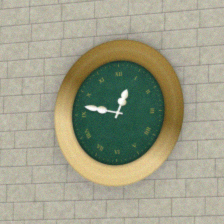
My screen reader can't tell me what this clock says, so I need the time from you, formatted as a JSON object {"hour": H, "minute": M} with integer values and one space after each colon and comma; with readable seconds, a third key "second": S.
{"hour": 12, "minute": 47}
